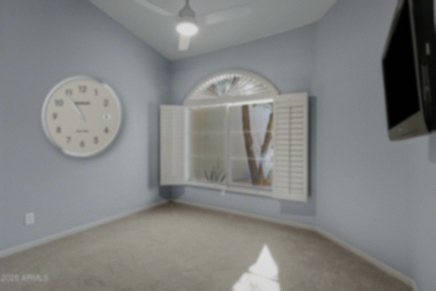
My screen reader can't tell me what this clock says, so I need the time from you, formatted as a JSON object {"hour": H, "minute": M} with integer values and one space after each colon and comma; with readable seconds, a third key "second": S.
{"hour": 10, "minute": 54}
